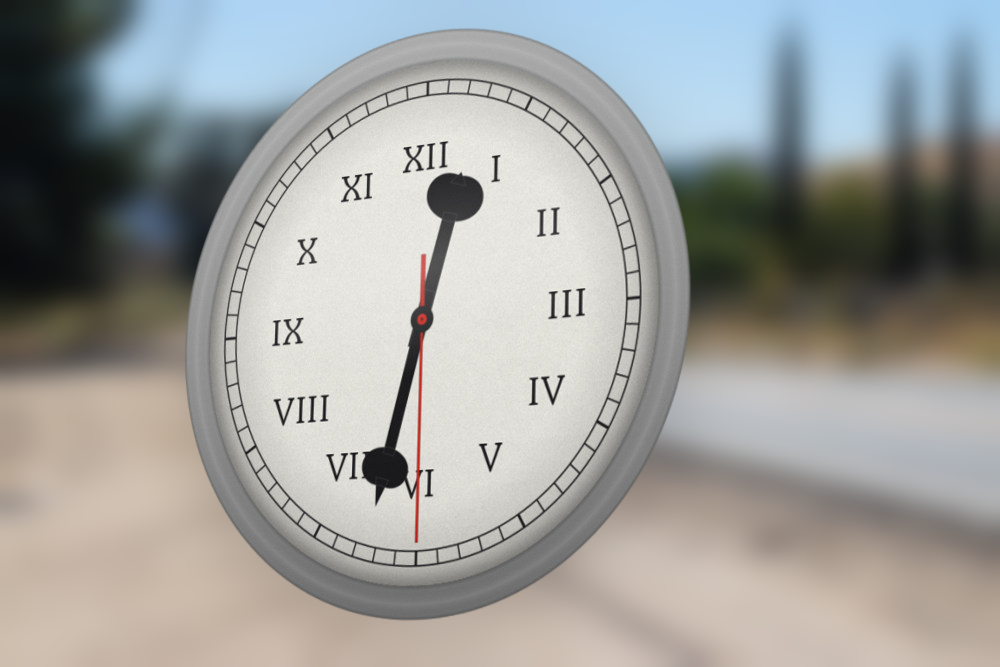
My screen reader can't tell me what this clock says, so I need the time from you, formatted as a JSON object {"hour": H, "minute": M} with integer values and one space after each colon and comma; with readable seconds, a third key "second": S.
{"hour": 12, "minute": 32, "second": 30}
